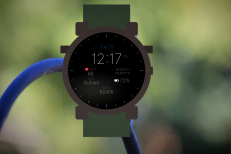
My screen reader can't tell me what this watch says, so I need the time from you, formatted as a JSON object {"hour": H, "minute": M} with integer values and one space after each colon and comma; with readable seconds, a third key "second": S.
{"hour": 12, "minute": 17}
